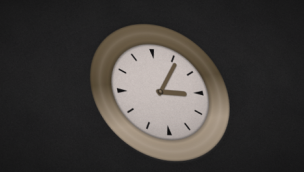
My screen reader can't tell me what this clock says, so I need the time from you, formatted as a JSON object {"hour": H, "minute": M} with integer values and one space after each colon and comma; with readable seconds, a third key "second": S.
{"hour": 3, "minute": 6}
